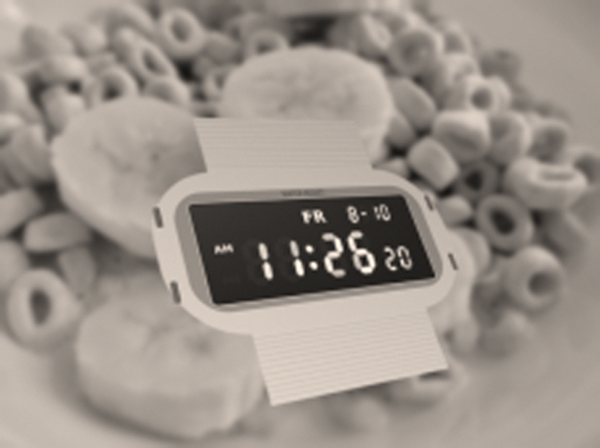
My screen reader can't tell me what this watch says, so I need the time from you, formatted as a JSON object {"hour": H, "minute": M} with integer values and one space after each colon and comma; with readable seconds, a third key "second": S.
{"hour": 11, "minute": 26, "second": 20}
